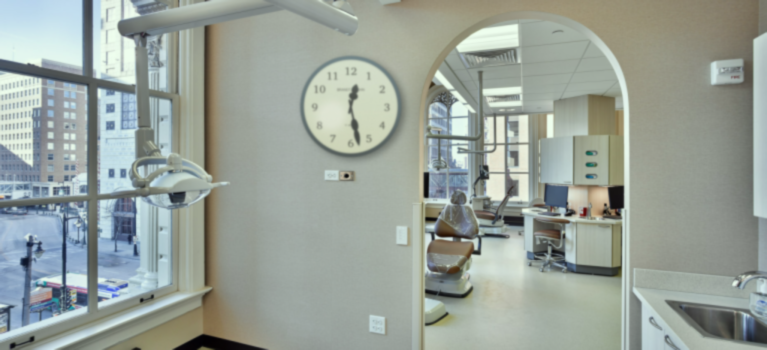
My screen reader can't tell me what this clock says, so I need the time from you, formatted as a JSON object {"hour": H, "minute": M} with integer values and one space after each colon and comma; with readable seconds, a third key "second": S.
{"hour": 12, "minute": 28}
